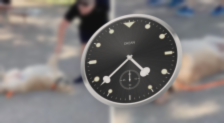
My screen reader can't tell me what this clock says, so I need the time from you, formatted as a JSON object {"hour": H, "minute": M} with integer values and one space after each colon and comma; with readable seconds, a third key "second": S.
{"hour": 4, "minute": 38}
